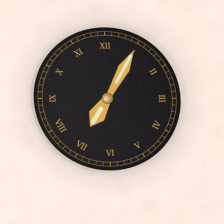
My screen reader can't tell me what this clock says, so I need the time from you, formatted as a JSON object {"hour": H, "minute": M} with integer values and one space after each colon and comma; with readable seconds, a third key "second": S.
{"hour": 7, "minute": 5}
